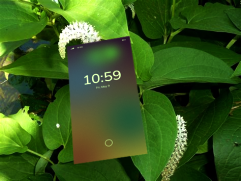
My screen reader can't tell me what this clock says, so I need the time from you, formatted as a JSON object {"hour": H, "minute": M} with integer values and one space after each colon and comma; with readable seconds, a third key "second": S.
{"hour": 10, "minute": 59}
